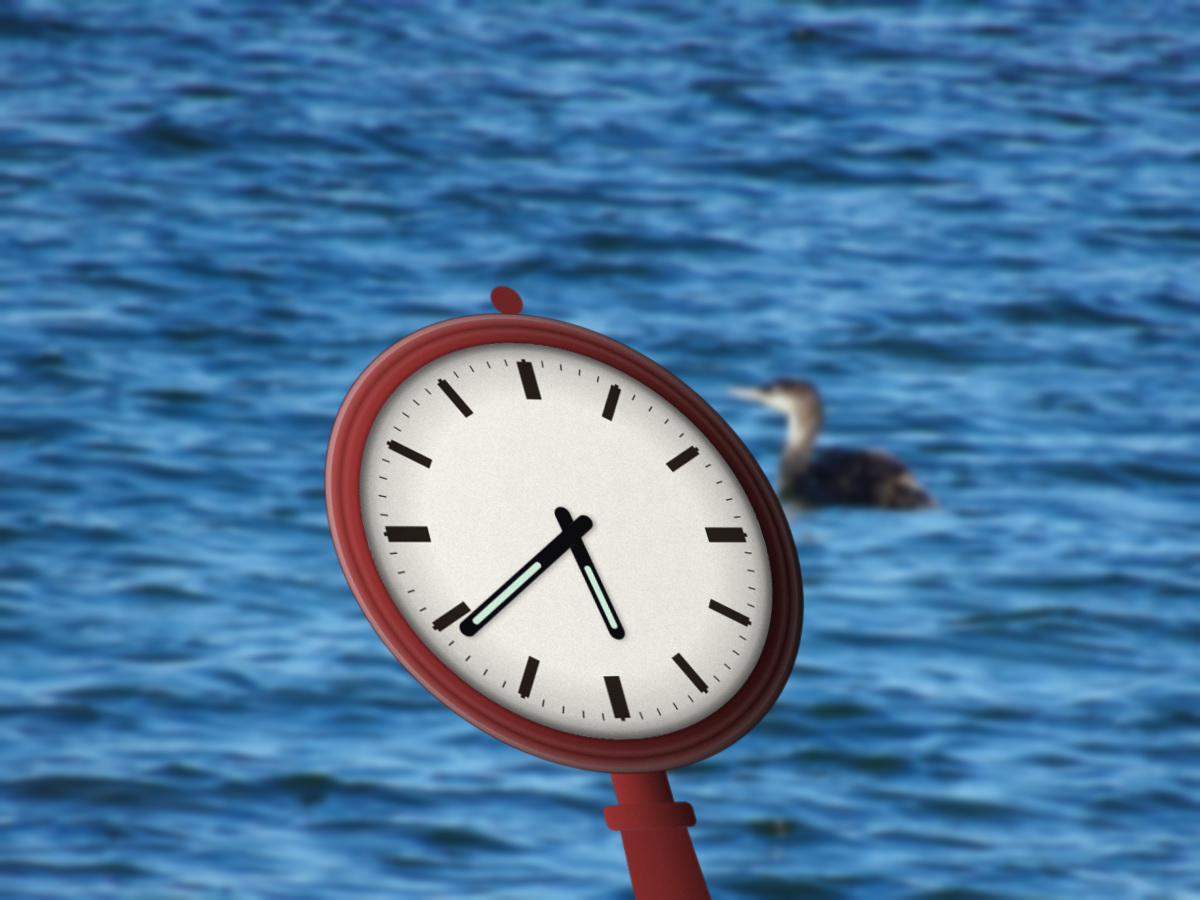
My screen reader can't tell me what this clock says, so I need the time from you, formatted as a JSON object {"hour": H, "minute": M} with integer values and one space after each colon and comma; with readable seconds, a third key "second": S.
{"hour": 5, "minute": 39}
